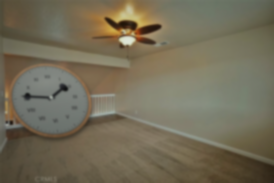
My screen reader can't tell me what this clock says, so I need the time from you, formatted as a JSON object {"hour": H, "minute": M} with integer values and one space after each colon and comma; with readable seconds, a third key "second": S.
{"hour": 1, "minute": 46}
